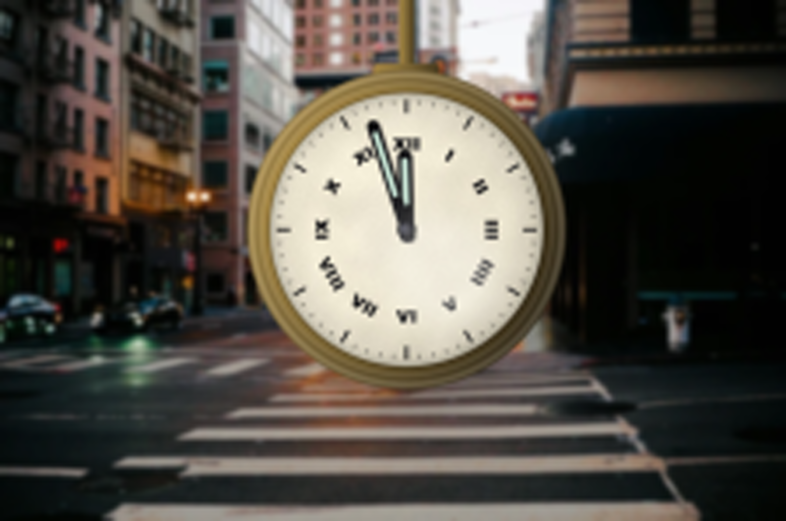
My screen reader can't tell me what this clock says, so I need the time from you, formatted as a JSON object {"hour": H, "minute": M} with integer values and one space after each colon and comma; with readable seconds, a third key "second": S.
{"hour": 11, "minute": 57}
